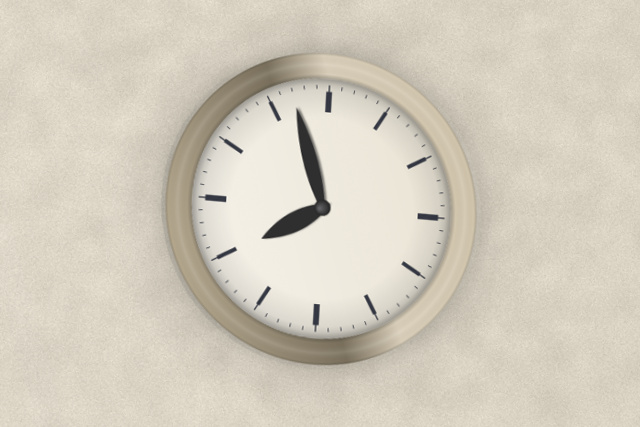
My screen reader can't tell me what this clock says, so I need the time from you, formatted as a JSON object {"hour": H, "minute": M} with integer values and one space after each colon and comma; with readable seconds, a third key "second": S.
{"hour": 7, "minute": 57}
